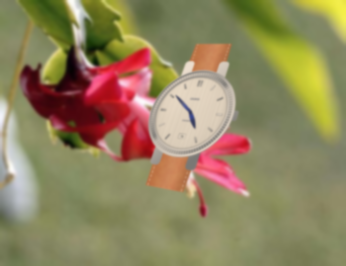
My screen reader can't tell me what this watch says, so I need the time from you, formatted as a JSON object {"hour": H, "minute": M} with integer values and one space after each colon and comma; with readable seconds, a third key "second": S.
{"hour": 4, "minute": 51}
